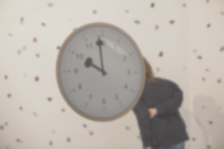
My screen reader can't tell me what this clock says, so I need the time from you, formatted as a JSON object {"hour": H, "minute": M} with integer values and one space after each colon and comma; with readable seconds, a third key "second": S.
{"hour": 9, "minute": 59}
